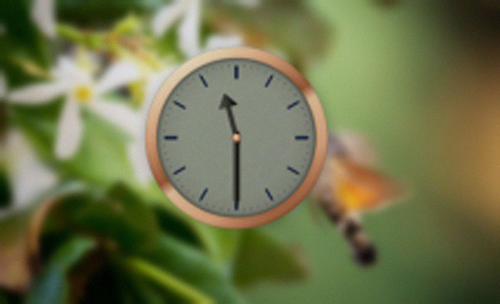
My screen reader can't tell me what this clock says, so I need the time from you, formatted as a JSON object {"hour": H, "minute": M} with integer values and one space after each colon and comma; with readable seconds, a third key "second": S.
{"hour": 11, "minute": 30}
